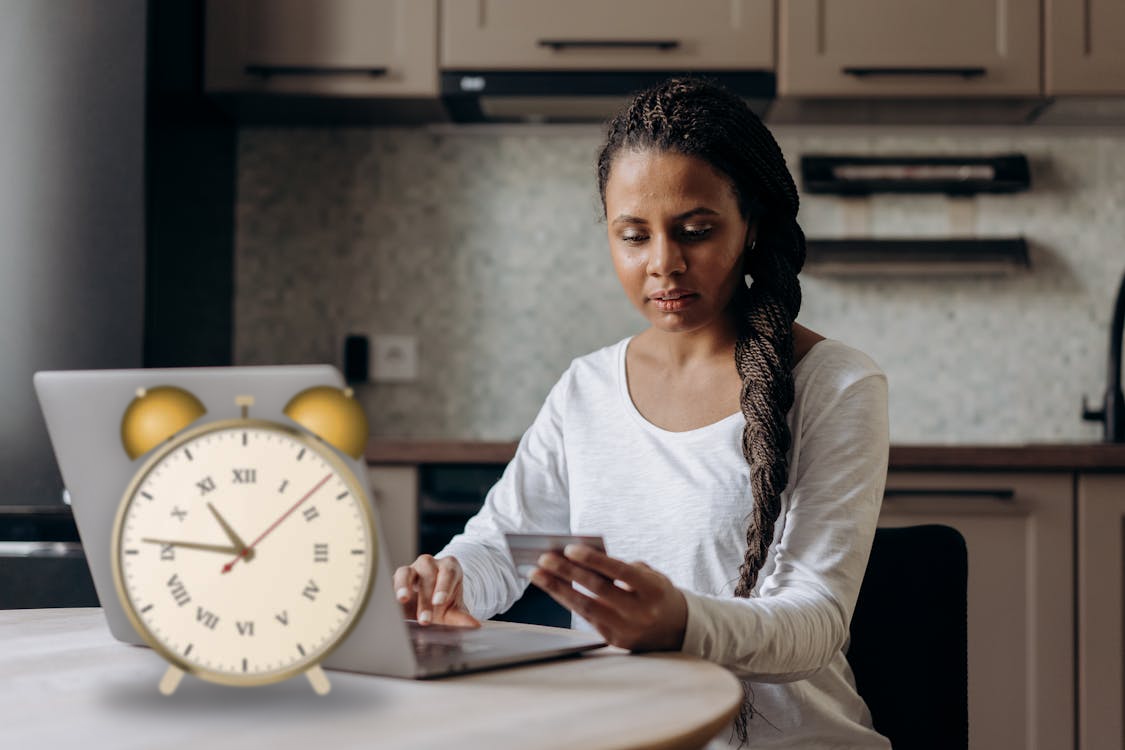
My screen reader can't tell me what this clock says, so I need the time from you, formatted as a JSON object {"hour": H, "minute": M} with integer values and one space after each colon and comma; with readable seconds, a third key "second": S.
{"hour": 10, "minute": 46, "second": 8}
